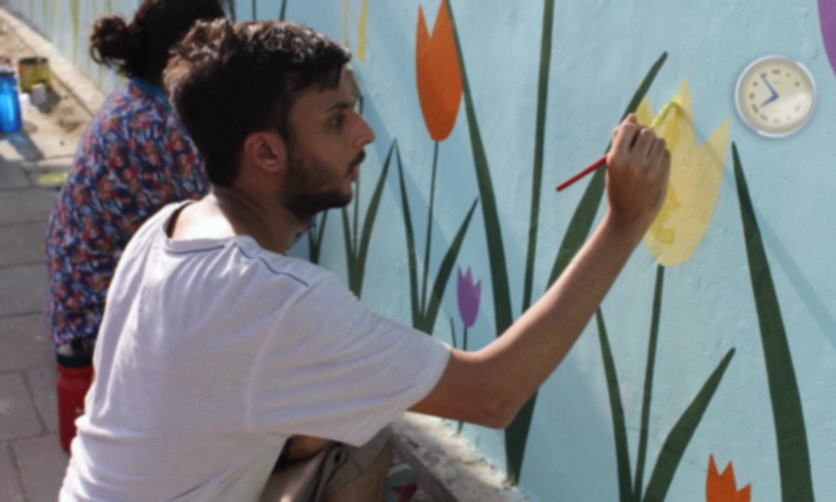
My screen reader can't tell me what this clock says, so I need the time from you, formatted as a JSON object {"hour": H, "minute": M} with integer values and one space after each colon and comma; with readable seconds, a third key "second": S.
{"hour": 7, "minute": 54}
